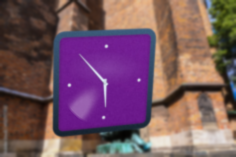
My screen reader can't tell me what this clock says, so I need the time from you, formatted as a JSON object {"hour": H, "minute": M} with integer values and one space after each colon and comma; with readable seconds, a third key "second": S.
{"hour": 5, "minute": 53}
